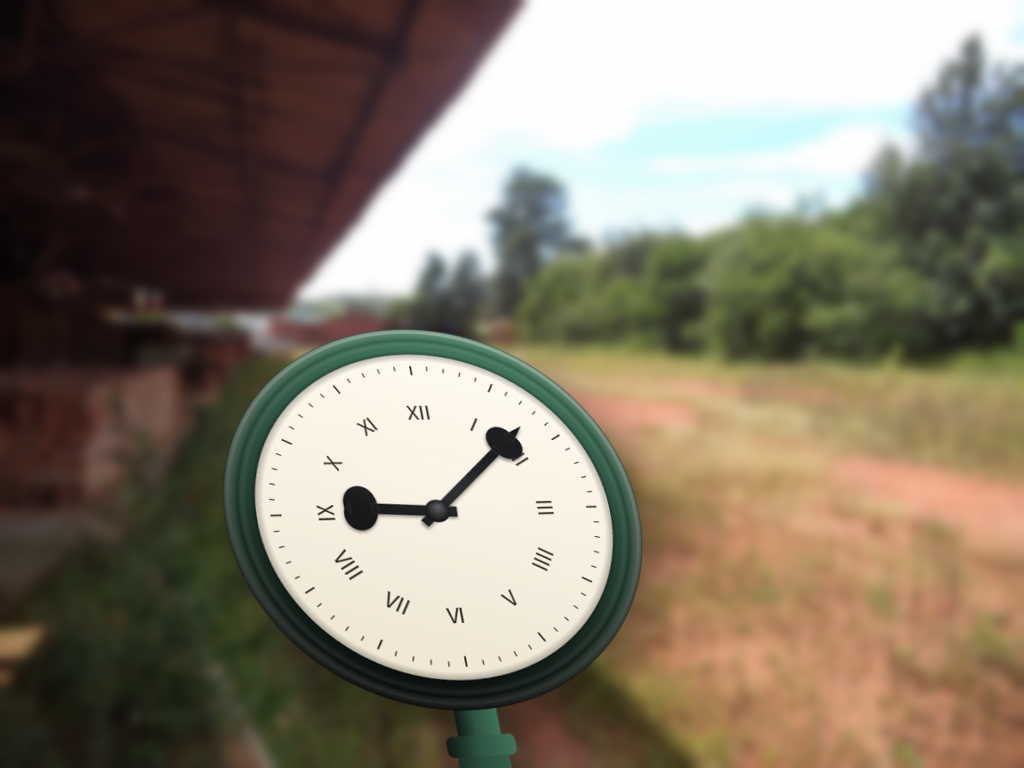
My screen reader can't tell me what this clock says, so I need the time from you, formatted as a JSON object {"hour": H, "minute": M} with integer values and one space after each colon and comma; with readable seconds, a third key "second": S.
{"hour": 9, "minute": 8}
